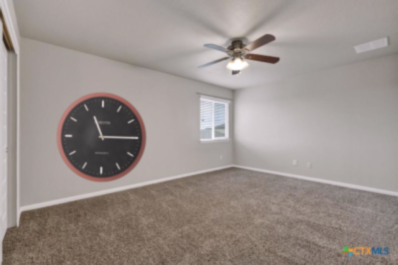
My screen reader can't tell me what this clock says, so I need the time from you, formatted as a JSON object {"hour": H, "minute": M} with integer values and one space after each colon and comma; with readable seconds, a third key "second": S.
{"hour": 11, "minute": 15}
